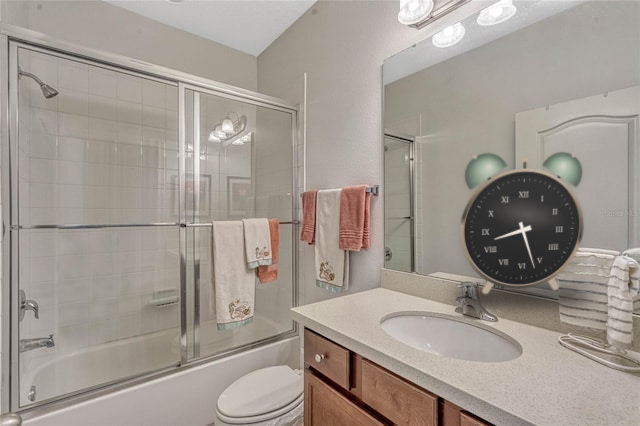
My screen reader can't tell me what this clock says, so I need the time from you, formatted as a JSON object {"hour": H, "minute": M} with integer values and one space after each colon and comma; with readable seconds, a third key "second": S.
{"hour": 8, "minute": 27}
